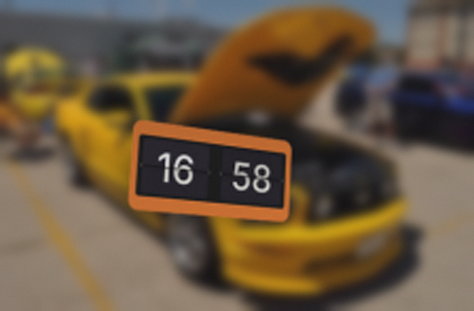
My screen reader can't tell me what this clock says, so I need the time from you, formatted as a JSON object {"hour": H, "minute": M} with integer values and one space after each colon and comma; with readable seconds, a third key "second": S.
{"hour": 16, "minute": 58}
